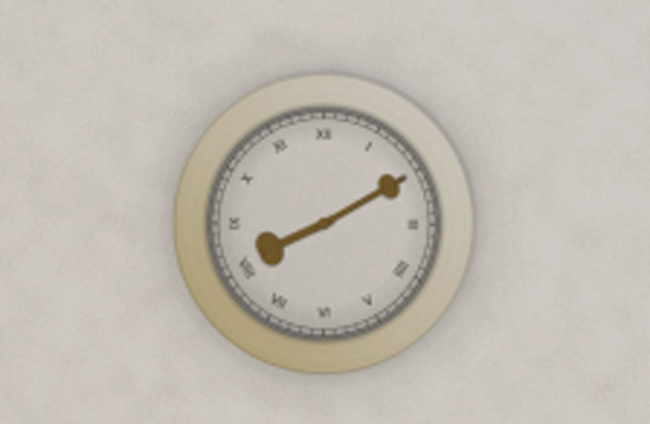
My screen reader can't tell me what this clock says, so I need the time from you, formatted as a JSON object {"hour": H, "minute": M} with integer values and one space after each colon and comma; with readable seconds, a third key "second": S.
{"hour": 8, "minute": 10}
